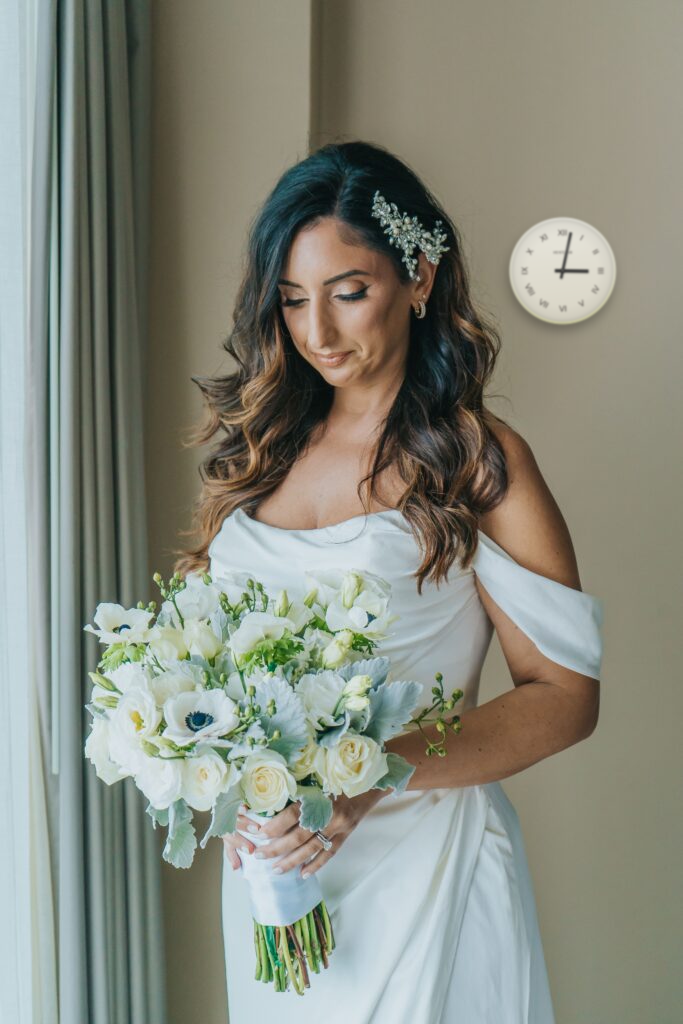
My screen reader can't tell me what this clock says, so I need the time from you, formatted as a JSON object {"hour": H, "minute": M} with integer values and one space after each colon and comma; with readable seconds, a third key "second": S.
{"hour": 3, "minute": 2}
